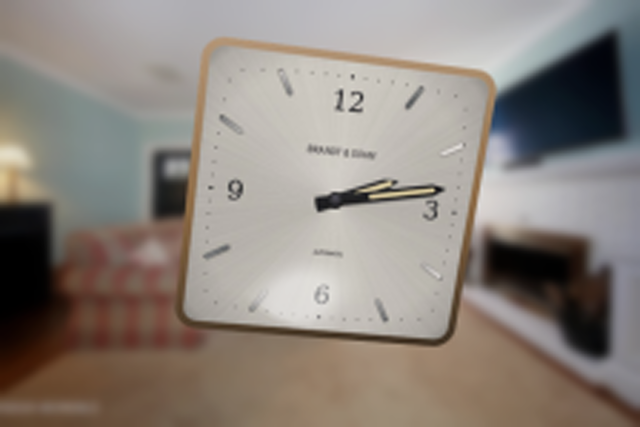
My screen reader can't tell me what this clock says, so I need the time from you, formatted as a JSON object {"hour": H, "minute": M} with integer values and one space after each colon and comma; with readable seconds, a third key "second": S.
{"hour": 2, "minute": 13}
